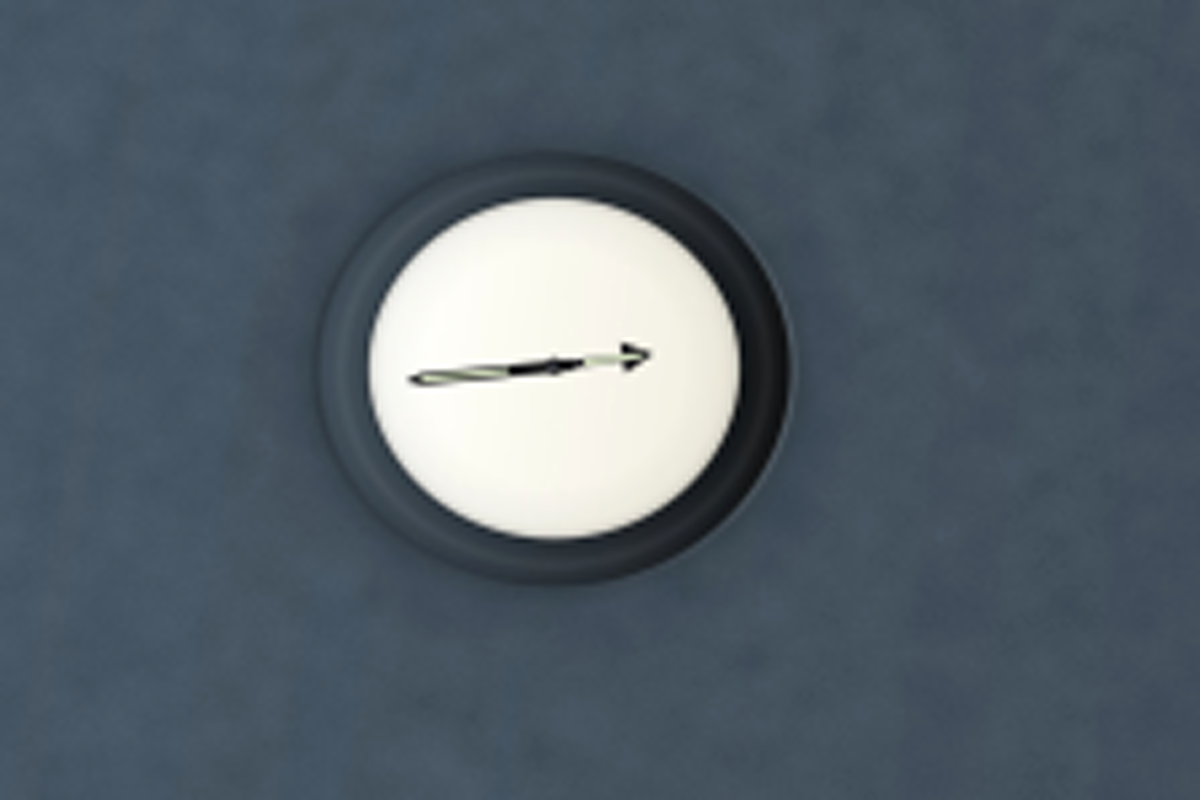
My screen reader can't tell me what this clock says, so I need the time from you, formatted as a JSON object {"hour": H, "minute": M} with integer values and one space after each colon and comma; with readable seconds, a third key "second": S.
{"hour": 2, "minute": 44}
